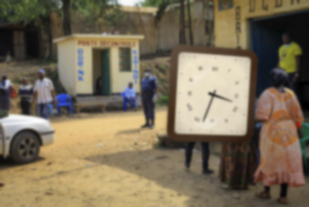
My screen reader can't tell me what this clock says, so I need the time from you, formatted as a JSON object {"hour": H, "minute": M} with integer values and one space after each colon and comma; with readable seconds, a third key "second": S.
{"hour": 3, "minute": 33}
